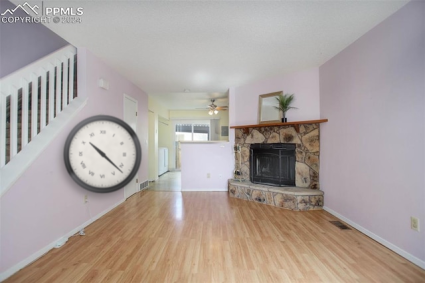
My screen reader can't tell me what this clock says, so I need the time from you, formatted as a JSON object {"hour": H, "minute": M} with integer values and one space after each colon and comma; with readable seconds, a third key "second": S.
{"hour": 10, "minute": 22}
